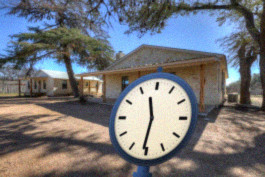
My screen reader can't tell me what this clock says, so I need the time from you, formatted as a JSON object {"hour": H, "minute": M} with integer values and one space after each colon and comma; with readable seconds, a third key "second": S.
{"hour": 11, "minute": 31}
